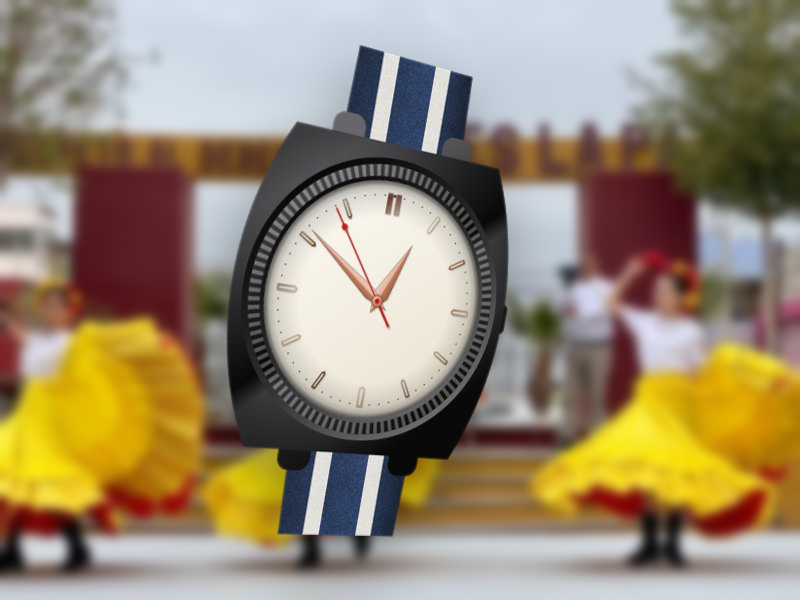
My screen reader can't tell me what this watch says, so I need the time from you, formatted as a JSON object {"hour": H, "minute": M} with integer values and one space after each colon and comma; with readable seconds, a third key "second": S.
{"hour": 12, "minute": 50, "second": 54}
